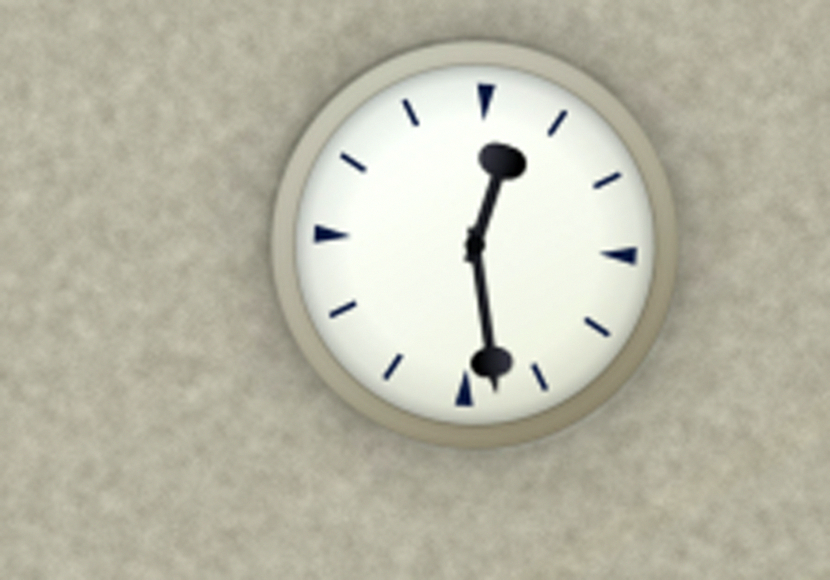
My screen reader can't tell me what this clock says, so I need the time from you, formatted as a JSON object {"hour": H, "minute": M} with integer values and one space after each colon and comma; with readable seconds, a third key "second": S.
{"hour": 12, "minute": 28}
